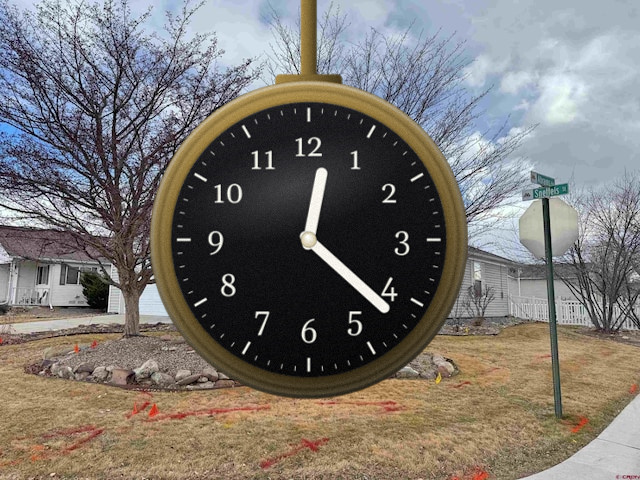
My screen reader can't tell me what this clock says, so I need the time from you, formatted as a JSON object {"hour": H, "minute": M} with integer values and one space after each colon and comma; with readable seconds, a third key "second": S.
{"hour": 12, "minute": 22}
